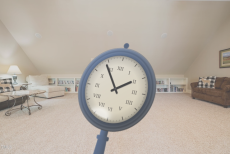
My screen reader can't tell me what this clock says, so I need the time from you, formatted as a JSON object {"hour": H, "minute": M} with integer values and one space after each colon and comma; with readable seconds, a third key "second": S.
{"hour": 1, "minute": 54}
